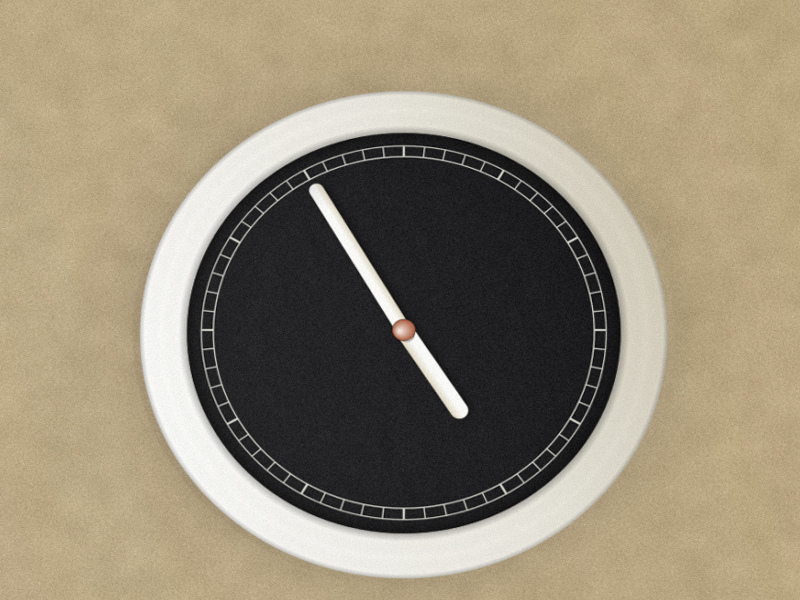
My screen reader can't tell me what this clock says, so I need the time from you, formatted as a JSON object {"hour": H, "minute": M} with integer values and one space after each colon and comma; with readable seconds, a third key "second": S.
{"hour": 4, "minute": 55}
